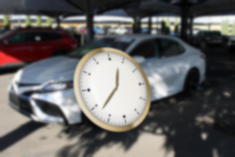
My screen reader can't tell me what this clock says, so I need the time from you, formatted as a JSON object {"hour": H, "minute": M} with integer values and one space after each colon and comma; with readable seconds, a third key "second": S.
{"hour": 12, "minute": 38}
